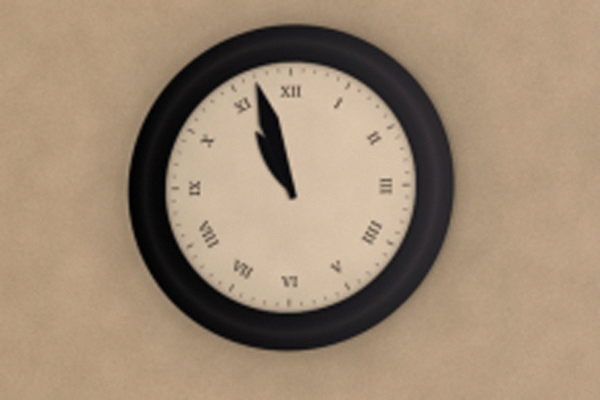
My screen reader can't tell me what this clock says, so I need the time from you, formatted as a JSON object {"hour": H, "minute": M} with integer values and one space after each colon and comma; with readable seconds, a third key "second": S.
{"hour": 10, "minute": 57}
